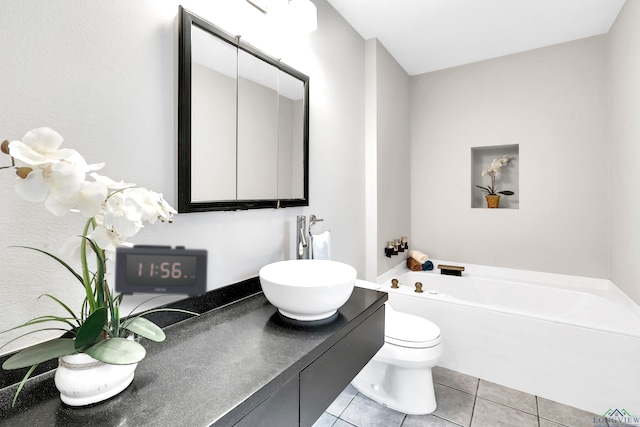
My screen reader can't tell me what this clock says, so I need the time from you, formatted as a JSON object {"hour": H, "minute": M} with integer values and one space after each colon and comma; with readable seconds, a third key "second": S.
{"hour": 11, "minute": 56}
